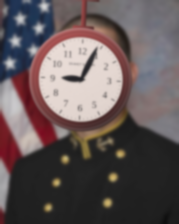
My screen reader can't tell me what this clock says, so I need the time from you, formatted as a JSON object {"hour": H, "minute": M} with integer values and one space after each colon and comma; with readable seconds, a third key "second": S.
{"hour": 9, "minute": 4}
